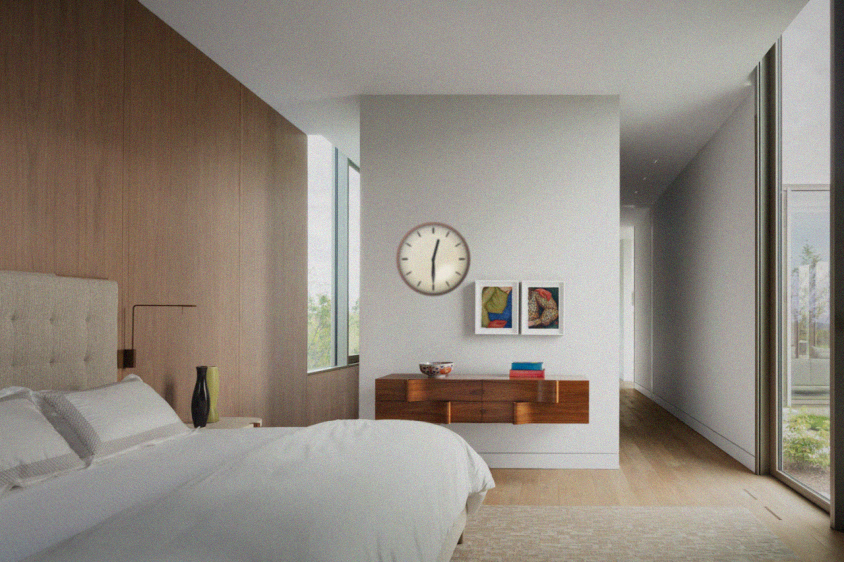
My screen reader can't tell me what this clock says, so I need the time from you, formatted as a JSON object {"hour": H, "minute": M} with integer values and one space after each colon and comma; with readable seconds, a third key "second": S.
{"hour": 12, "minute": 30}
